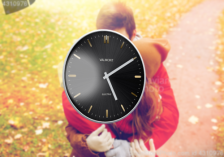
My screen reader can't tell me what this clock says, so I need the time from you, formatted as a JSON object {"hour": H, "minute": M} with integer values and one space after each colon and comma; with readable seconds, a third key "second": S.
{"hour": 5, "minute": 10}
